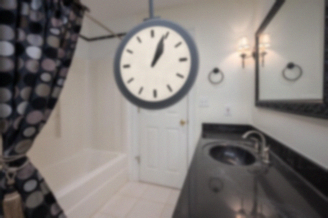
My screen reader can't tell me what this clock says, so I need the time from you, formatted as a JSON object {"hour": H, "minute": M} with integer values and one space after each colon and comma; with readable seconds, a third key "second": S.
{"hour": 1, "minute": 4}
